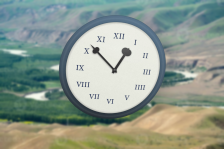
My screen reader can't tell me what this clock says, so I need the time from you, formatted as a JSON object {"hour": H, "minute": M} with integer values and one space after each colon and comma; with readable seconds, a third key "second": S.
{"hour": 12, "minute": 52}
